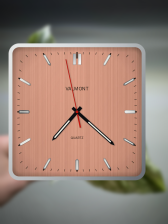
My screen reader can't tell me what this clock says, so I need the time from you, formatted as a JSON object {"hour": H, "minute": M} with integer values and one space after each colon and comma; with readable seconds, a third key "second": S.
{"hour": 7, "minute": 21, "second": 58}
